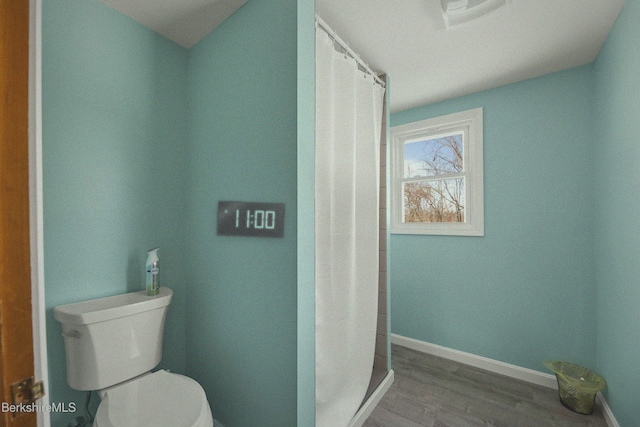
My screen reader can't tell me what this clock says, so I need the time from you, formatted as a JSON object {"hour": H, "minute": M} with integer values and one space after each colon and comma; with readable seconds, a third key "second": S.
{"hour": 11, "minute": 0}
